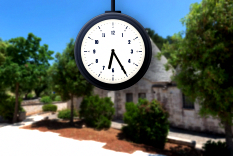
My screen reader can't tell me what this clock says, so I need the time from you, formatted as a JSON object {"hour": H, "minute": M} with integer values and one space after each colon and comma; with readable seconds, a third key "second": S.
{"hour": 6, "minute": 25}
